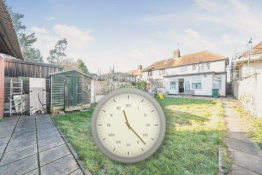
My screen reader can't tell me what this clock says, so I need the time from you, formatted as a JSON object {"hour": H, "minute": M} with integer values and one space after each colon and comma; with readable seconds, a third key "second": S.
{"hour": 11, "minute": 23}
